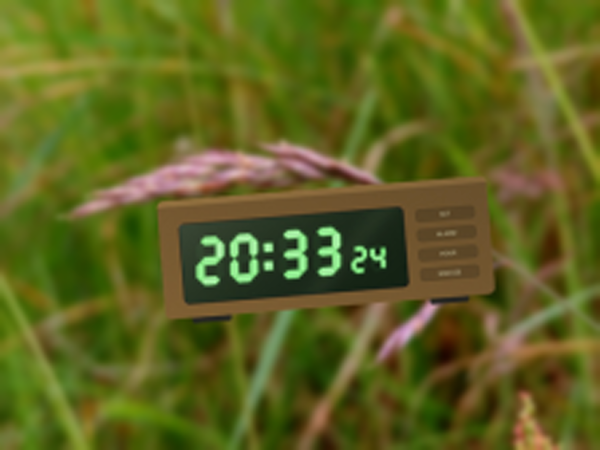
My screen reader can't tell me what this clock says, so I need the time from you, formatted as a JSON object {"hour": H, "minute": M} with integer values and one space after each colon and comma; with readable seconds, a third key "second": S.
{"hour": 20, "minute": 33, "second": 24}
